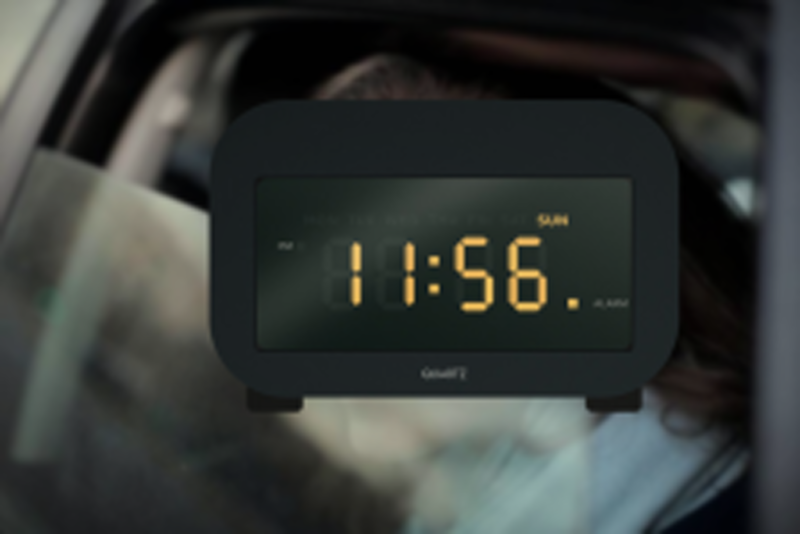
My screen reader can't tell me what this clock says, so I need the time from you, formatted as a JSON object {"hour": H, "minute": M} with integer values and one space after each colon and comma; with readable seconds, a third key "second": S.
{"hour": 11, "minute": 56}
